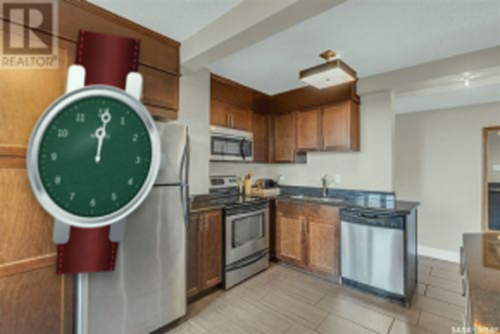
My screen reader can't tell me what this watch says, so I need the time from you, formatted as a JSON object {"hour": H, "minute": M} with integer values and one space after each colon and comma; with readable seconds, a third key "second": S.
{"hour": 12, "minute": 1}
